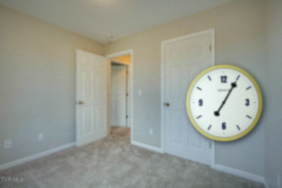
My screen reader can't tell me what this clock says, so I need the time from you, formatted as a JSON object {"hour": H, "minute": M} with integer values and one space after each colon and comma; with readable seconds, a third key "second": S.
{"hour": 7, "minute": 5}
